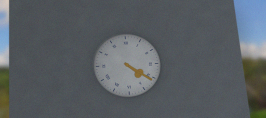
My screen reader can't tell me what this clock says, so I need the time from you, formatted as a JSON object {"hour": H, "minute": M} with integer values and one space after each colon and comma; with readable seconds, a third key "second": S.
{"hour": 4, "minute": 21}
